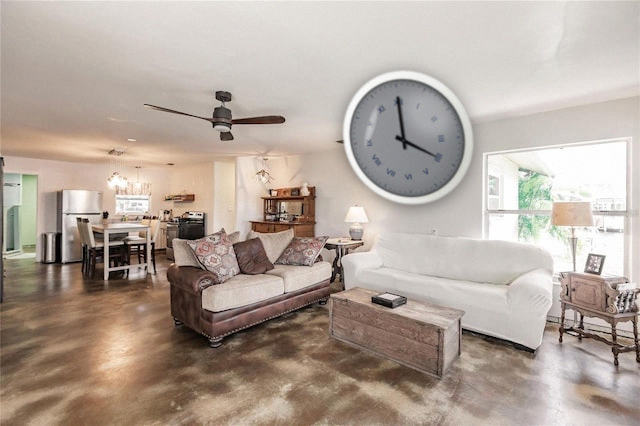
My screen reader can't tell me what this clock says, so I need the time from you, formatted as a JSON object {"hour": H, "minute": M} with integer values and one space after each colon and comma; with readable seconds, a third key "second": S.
{"hour": 4, "minute": 0}
